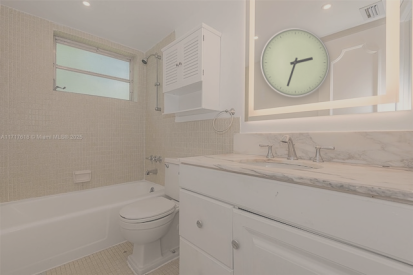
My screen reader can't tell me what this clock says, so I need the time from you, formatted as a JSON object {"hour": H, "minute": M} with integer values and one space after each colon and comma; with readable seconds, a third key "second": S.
{"hour": 2, "minute": 33}
